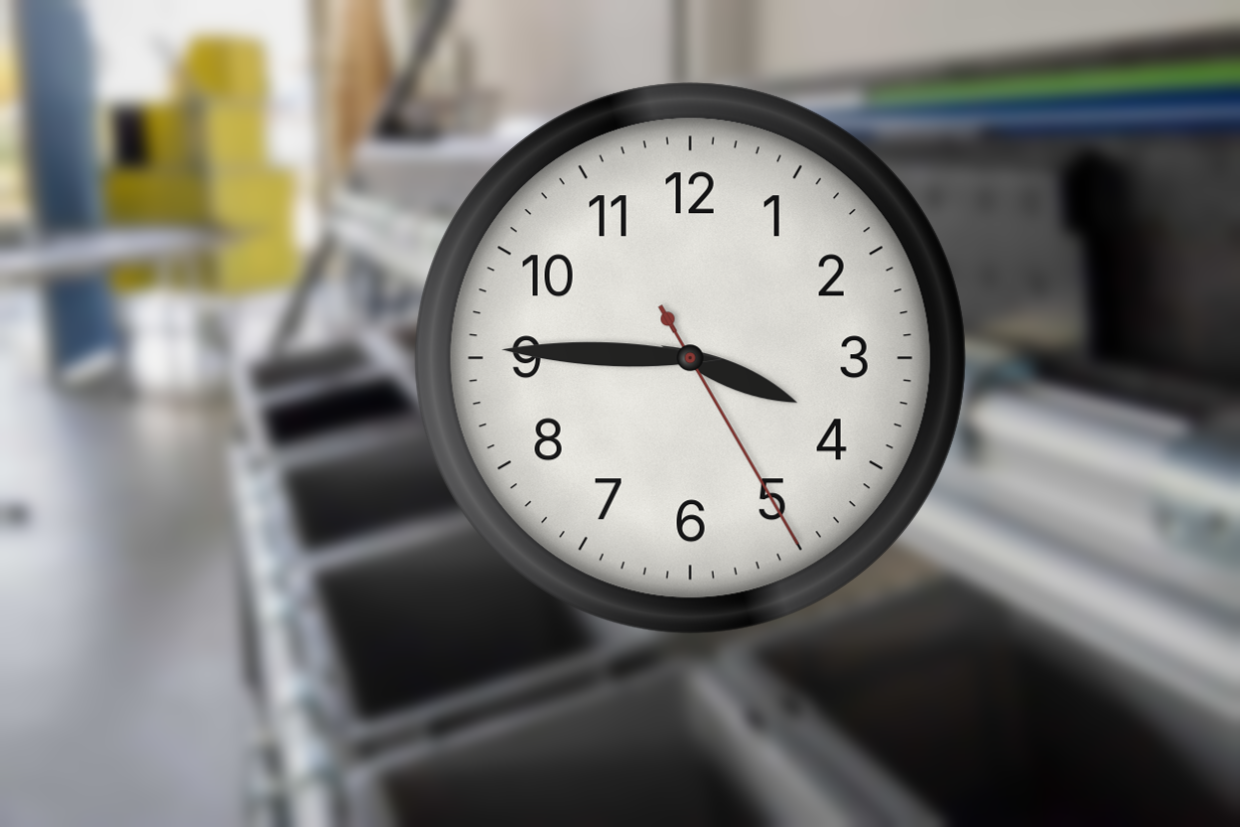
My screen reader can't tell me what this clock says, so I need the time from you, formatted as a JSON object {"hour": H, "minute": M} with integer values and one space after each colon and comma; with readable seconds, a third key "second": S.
{"hour": 3, "minute": 45, "second": 25}
